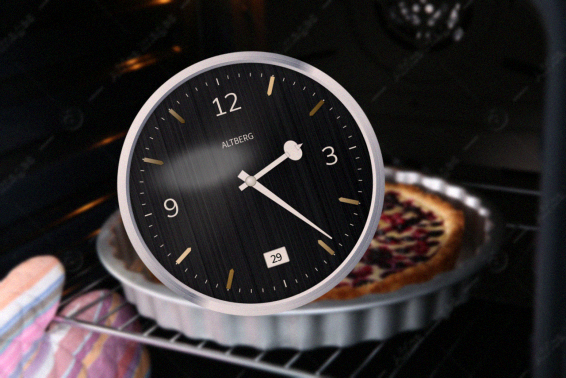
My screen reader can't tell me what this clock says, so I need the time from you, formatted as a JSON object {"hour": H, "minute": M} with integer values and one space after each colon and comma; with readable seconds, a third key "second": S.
{"hour": 2, "minute": 24}
